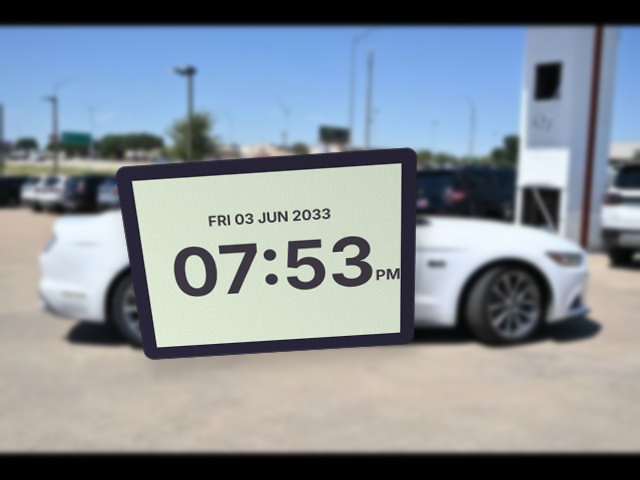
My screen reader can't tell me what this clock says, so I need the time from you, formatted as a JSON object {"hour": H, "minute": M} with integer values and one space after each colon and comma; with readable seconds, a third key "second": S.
{"hour": 7, "minute": 53}
